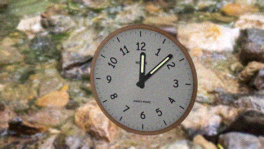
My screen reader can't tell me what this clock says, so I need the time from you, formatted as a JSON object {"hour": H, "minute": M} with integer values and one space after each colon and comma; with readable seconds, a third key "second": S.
{"hour": 12, "minute": 8}
